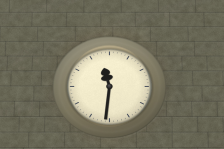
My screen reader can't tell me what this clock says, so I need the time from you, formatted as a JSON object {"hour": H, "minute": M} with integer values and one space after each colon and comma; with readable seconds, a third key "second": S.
{"hour": 11, "minute": 31}
